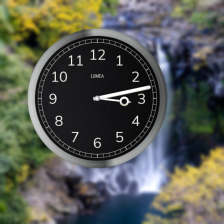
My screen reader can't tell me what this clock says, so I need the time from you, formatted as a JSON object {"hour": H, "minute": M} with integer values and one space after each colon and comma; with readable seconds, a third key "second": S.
{"hour": 3, "minute": 13}
